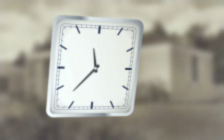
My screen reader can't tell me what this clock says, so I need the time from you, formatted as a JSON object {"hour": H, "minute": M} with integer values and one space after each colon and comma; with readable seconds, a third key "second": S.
{"hour": 11, "minute": 37}
